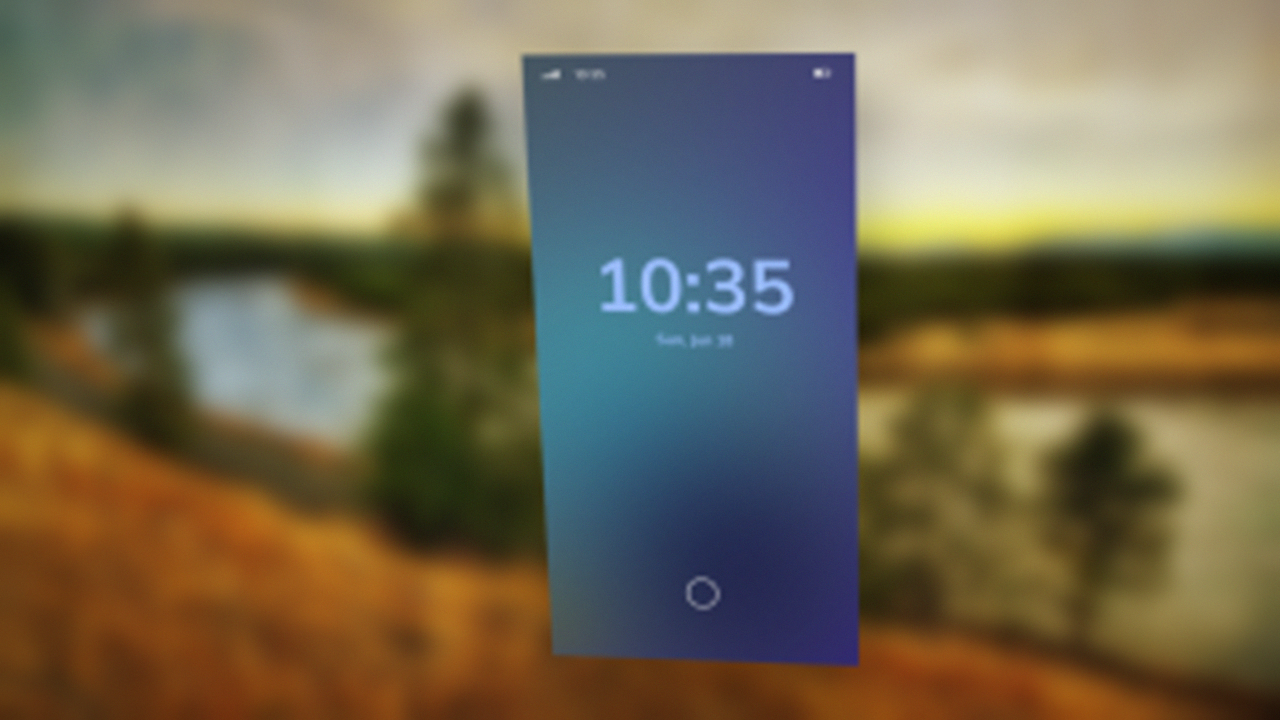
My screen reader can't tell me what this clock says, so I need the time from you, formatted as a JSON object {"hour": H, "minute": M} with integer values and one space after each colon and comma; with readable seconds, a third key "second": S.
{"hour": 10, "minute": 35}
